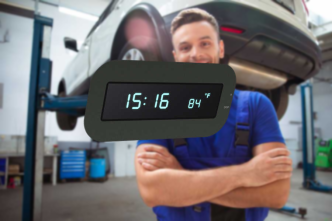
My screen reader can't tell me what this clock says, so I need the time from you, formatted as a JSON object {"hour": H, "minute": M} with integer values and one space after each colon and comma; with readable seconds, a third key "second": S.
{"hour": 15, "minute": 16}
